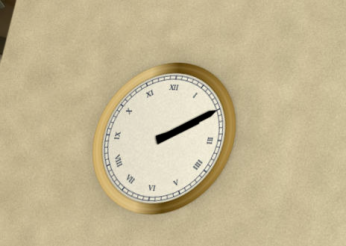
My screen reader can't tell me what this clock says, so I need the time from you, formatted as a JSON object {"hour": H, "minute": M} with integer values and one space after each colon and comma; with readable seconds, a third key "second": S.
{"hour": 2, "minute": 10}
